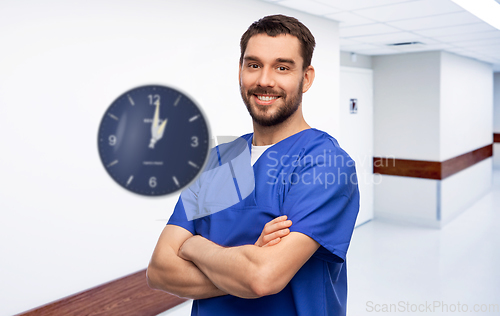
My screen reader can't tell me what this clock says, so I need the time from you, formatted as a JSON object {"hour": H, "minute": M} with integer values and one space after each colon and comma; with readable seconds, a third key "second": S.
{"hour": 1, "minute": 1}
